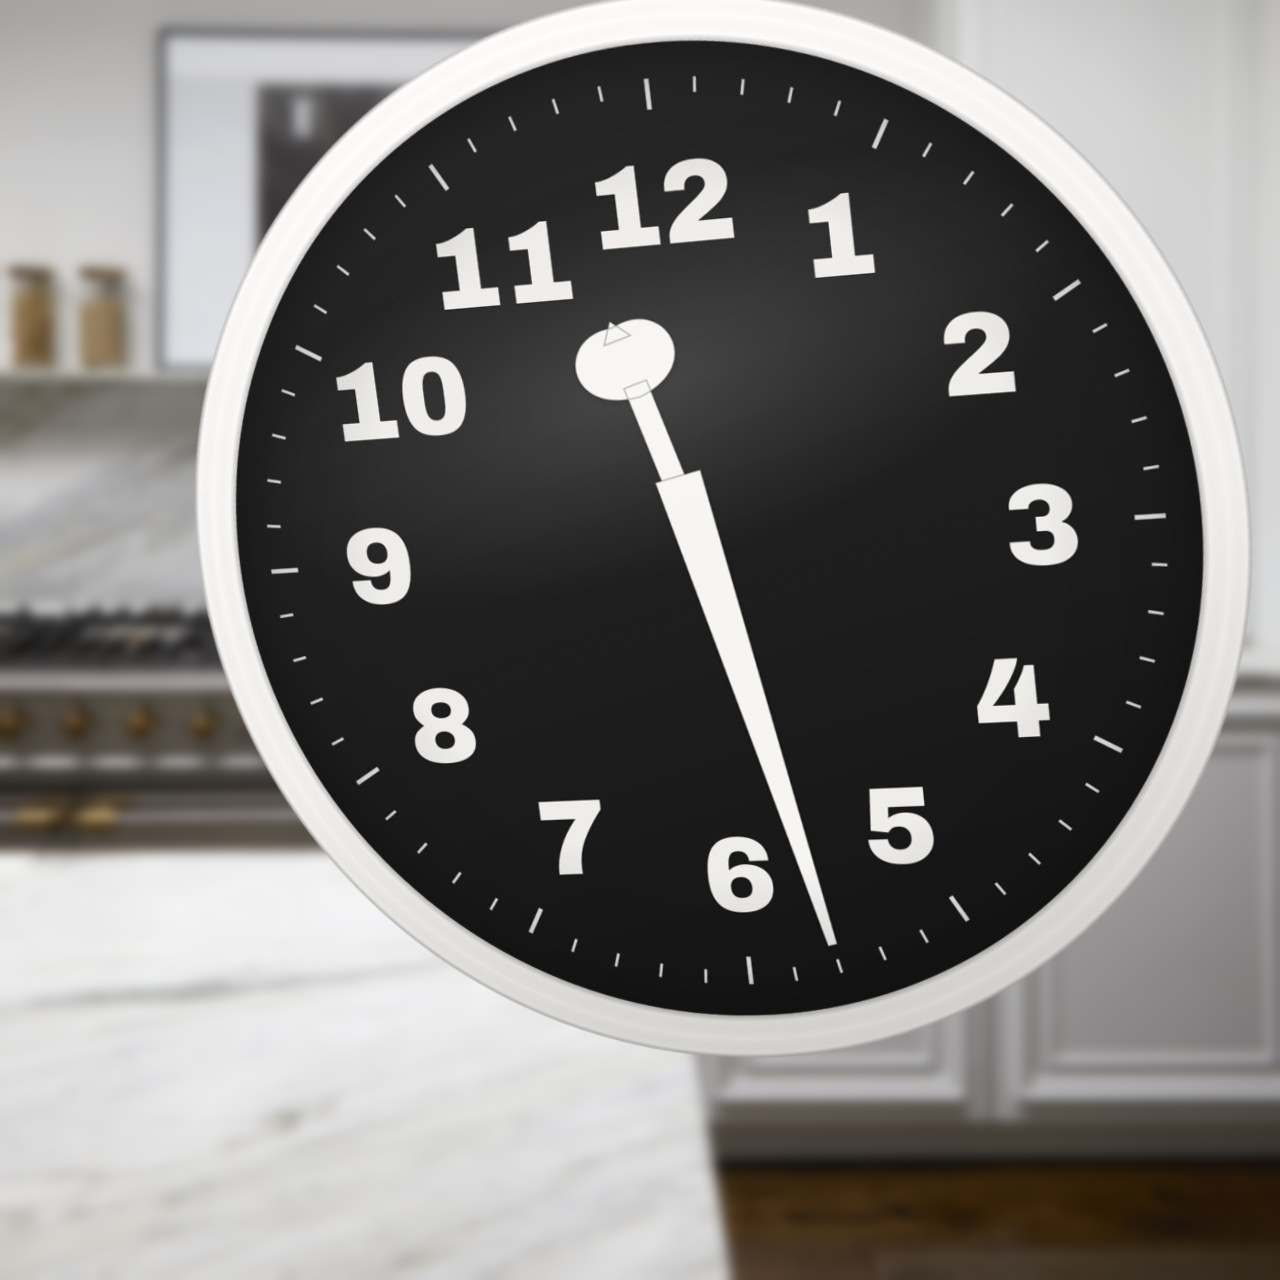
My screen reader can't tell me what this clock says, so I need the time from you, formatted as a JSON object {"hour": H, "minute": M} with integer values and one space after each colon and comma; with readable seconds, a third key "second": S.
{"hour": 11, "minute": 28}
